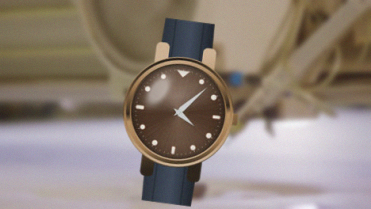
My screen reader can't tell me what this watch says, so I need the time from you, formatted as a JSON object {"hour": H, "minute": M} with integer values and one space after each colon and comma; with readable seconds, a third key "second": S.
{"hour": 4, "minute": 7}
